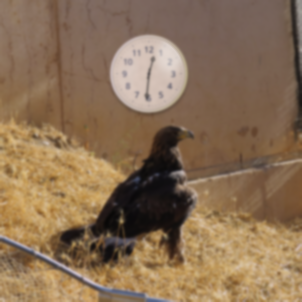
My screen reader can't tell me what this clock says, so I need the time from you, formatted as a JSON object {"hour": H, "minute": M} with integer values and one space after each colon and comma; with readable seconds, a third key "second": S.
{"hour": 12, "minute": 31}
